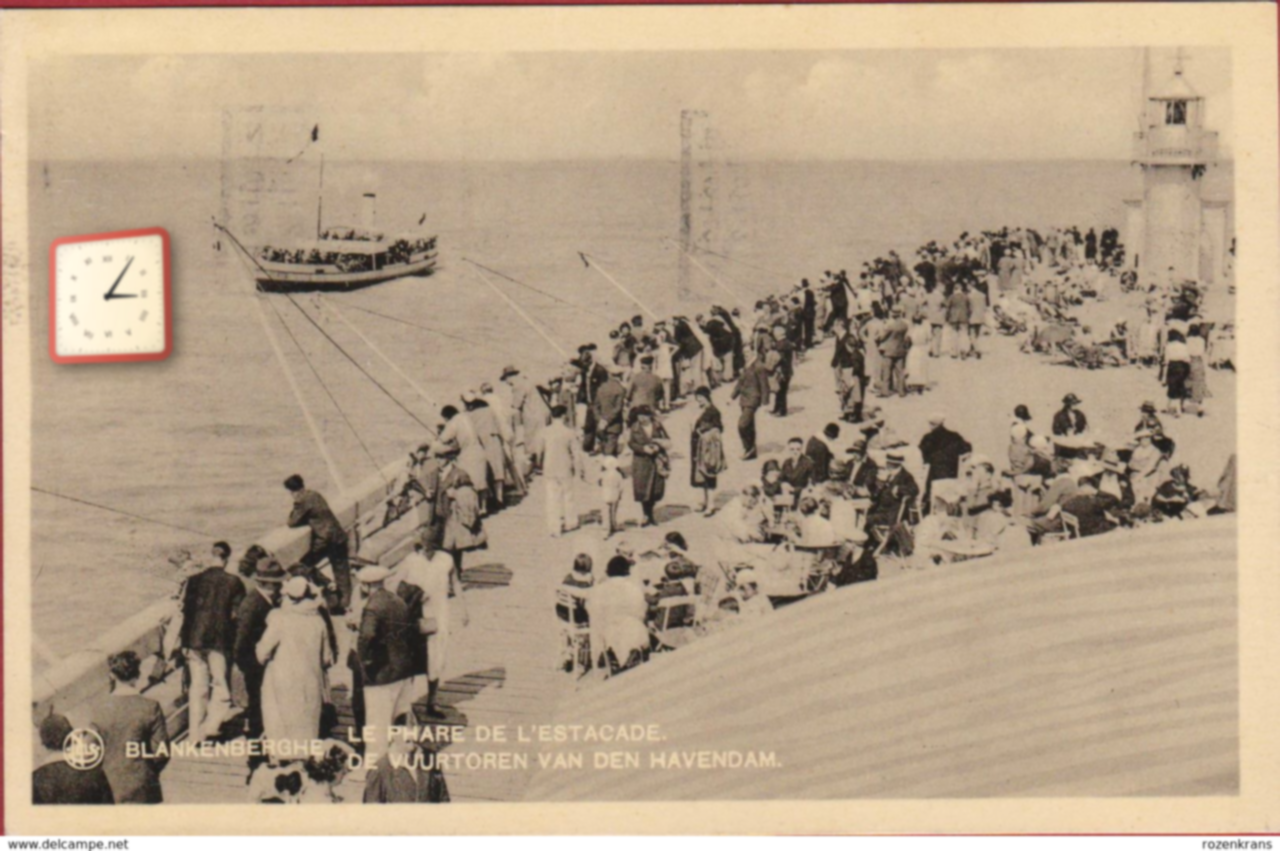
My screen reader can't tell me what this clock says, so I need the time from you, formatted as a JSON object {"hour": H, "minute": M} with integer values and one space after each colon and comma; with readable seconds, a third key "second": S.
{"hour": 3, "minute": 6}
